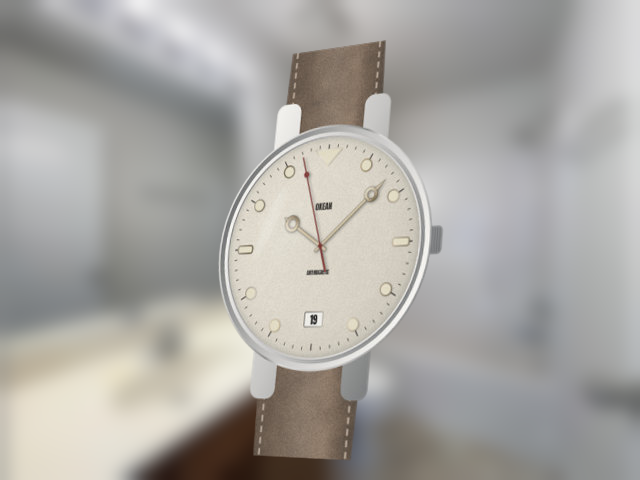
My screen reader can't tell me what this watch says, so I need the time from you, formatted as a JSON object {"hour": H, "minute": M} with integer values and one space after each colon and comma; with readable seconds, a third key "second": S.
{"hour": 10, "minute": 7, "second": 57}
